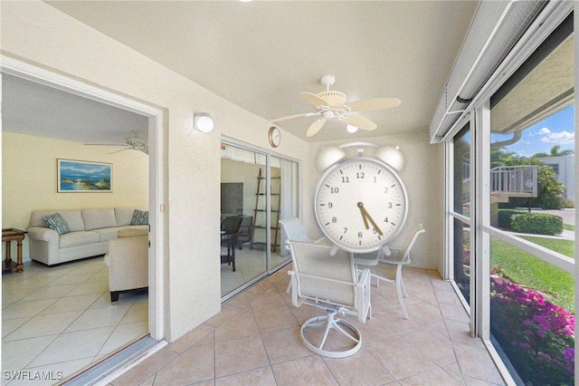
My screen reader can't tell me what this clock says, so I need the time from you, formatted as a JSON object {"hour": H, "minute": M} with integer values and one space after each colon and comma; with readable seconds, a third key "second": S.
{"hour": 5, "minute": 24}
